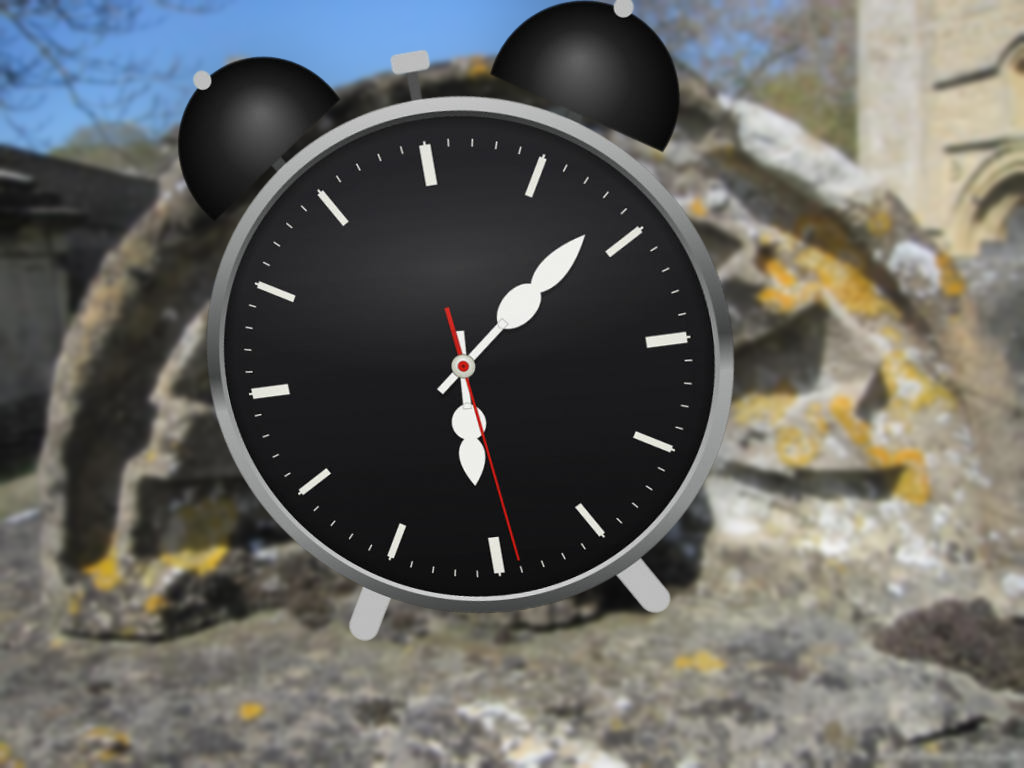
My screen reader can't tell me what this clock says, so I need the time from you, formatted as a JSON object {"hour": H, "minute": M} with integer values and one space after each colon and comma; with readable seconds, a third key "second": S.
{"hour": 6, "minute": 8, "second": 29}
